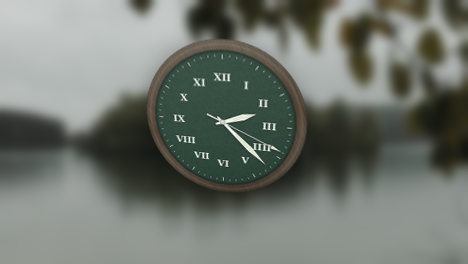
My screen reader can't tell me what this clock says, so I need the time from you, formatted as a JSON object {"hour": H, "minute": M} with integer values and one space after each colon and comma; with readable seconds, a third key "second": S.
{"hour": 2, "minute": 22, "second": 19}
